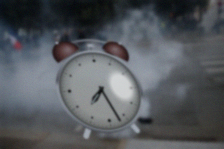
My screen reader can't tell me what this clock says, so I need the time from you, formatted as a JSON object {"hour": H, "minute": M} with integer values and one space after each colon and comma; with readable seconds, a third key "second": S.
{"hour": 7, "minute": 27}
